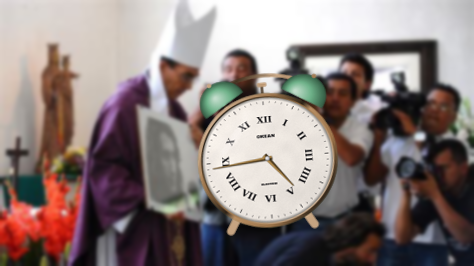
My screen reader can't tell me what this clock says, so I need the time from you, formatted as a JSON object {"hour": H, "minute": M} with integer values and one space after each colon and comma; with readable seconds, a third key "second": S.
{"hour": 4, "minute": 44}
